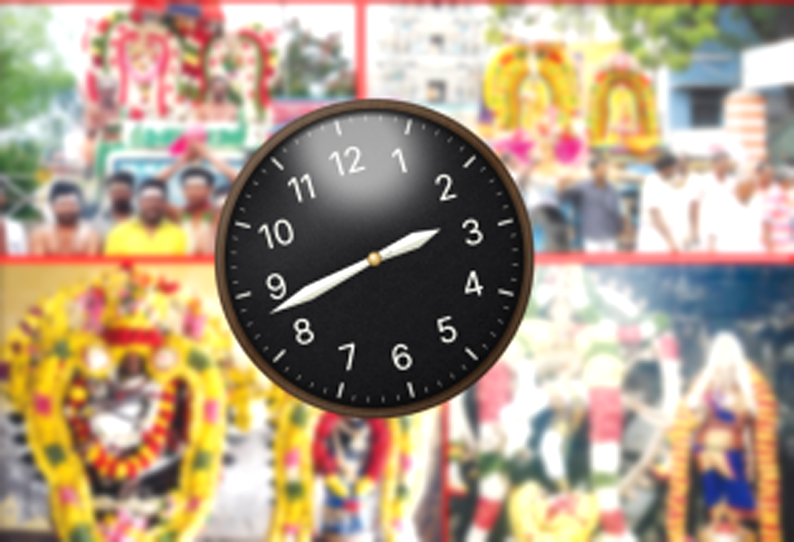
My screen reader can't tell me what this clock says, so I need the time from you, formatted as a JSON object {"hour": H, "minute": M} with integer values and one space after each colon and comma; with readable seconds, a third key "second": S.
{"hour": 2, "minute": 43}
